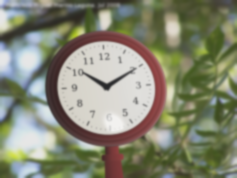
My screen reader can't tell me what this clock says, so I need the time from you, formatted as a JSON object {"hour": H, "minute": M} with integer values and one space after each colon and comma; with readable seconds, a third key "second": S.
{"hour": 10, "minute": 10}
